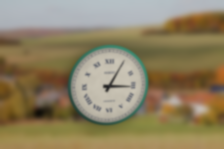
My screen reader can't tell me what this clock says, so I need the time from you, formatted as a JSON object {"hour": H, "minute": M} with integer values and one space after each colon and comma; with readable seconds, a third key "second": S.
{"hour": 3, "minute": 5}
